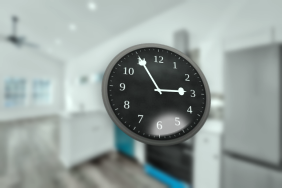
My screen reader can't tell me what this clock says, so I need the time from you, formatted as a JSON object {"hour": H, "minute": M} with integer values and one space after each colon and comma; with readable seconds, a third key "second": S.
{"hour": 2, "minute": 55}
